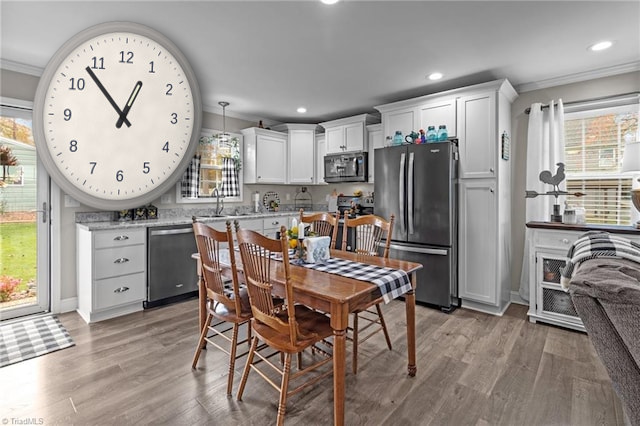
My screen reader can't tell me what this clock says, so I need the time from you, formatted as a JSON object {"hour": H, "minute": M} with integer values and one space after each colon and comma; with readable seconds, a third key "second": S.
{"hour": 12, "minute": 53}
